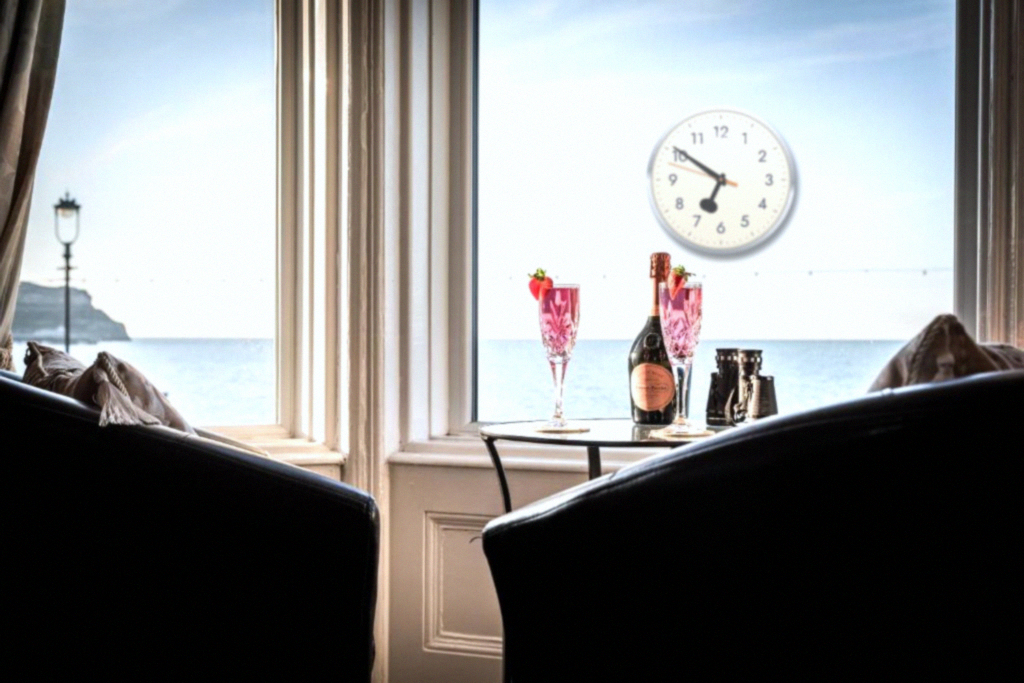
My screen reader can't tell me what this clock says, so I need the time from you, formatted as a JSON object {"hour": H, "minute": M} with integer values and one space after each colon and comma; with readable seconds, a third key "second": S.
{"hour": 6, "minute": 50, "second": 48}
